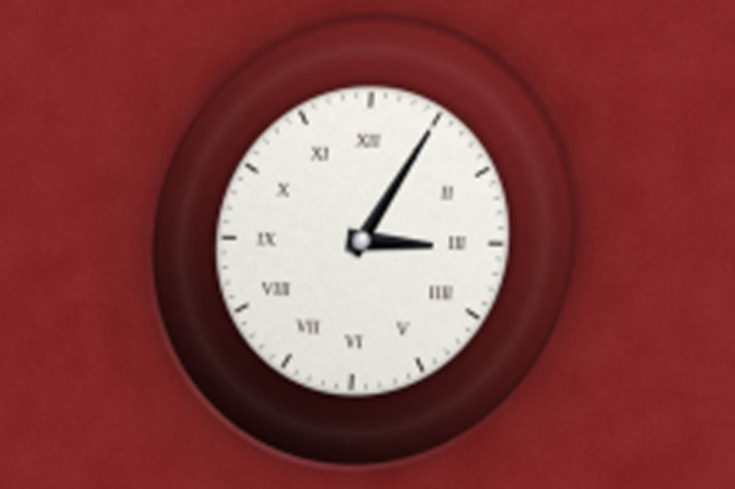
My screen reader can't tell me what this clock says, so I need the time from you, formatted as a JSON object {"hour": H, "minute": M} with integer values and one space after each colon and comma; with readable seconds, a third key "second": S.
{"hour": 3, "minute": 5}
